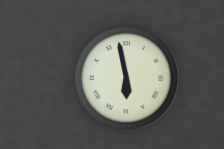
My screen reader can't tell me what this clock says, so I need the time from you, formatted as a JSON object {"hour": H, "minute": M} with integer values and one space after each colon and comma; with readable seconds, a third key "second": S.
{"hour": 5, "minute": 58}
